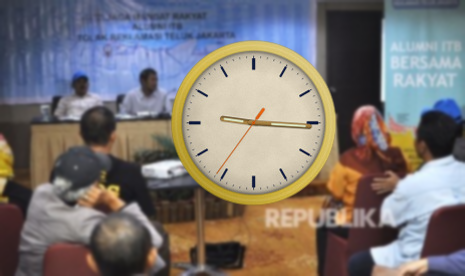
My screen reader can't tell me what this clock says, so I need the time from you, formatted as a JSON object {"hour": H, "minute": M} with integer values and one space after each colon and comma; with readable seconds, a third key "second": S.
{"hour": 9, "minute": 15, "second": 36}
